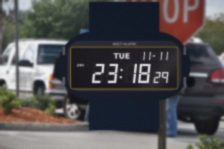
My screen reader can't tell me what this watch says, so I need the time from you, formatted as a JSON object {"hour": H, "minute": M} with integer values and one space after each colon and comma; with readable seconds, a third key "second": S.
{"hour": 23, "minute": 18, "second": 29}
